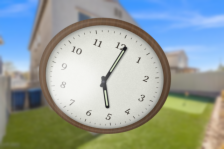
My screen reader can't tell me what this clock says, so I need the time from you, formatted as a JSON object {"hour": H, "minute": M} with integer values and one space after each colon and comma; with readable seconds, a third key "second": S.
{"hour": 5, "minute": 1}
